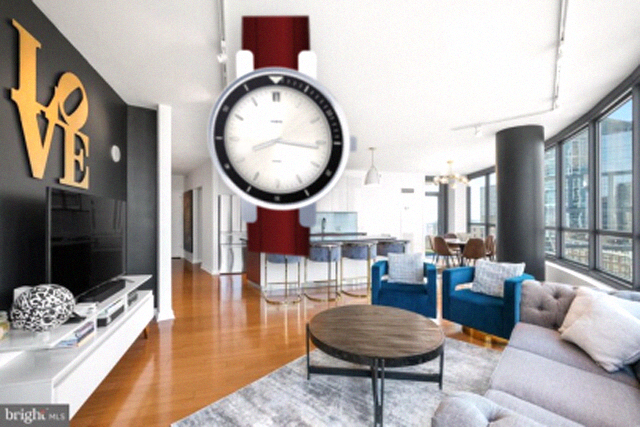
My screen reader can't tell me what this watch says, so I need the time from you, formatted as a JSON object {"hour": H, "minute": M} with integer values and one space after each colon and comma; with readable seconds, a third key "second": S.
{"hour": 8, "minute": 16}
